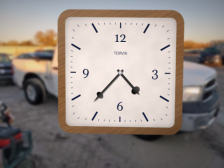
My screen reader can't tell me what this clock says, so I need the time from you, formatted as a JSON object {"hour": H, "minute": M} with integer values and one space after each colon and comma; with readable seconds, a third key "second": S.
{"hour": 4, "minute": 37}
